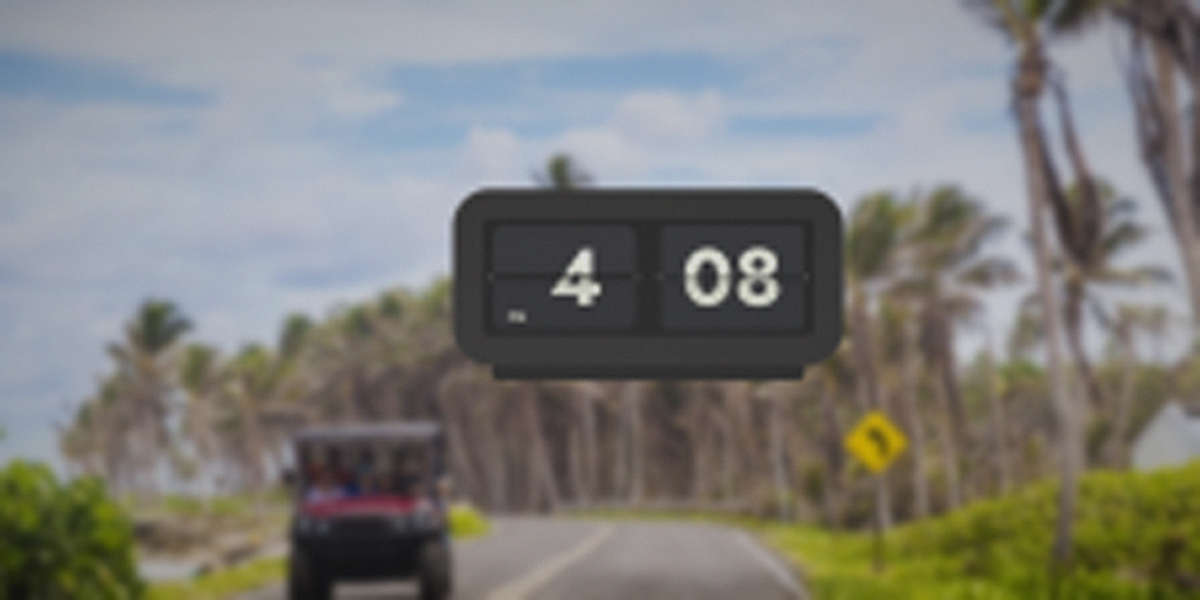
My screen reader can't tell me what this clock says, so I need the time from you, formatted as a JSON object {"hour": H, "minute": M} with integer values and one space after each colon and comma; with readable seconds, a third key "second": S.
{"hour": 4, "minute": 8}
